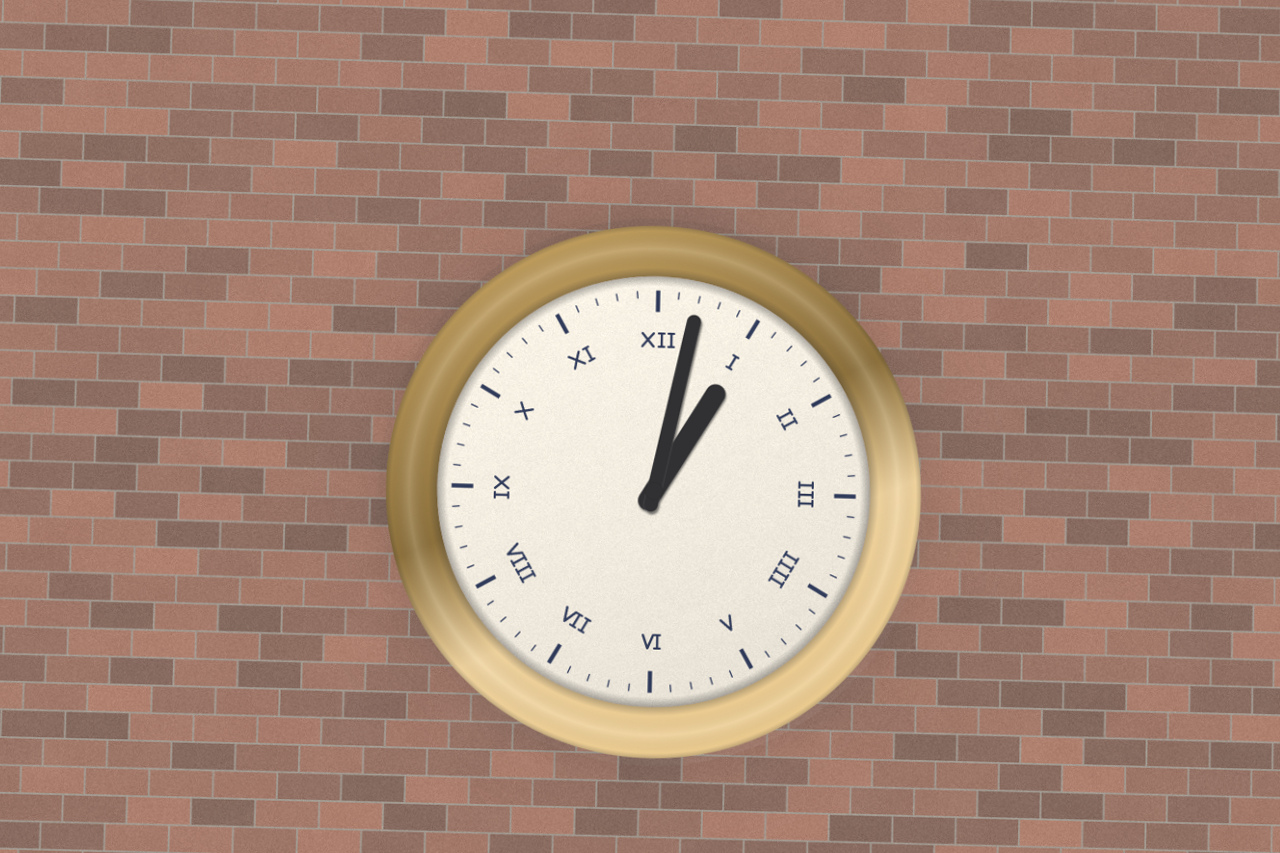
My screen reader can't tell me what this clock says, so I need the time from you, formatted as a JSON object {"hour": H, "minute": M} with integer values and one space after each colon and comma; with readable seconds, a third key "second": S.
{"hour": 1, "minute": 2}
